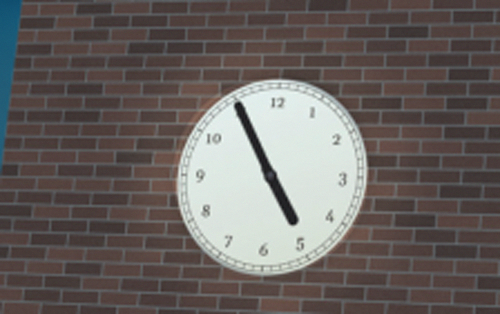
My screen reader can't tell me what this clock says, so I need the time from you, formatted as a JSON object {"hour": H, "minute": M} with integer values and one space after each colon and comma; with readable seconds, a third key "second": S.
{"hour": 4, "minute": 55}
